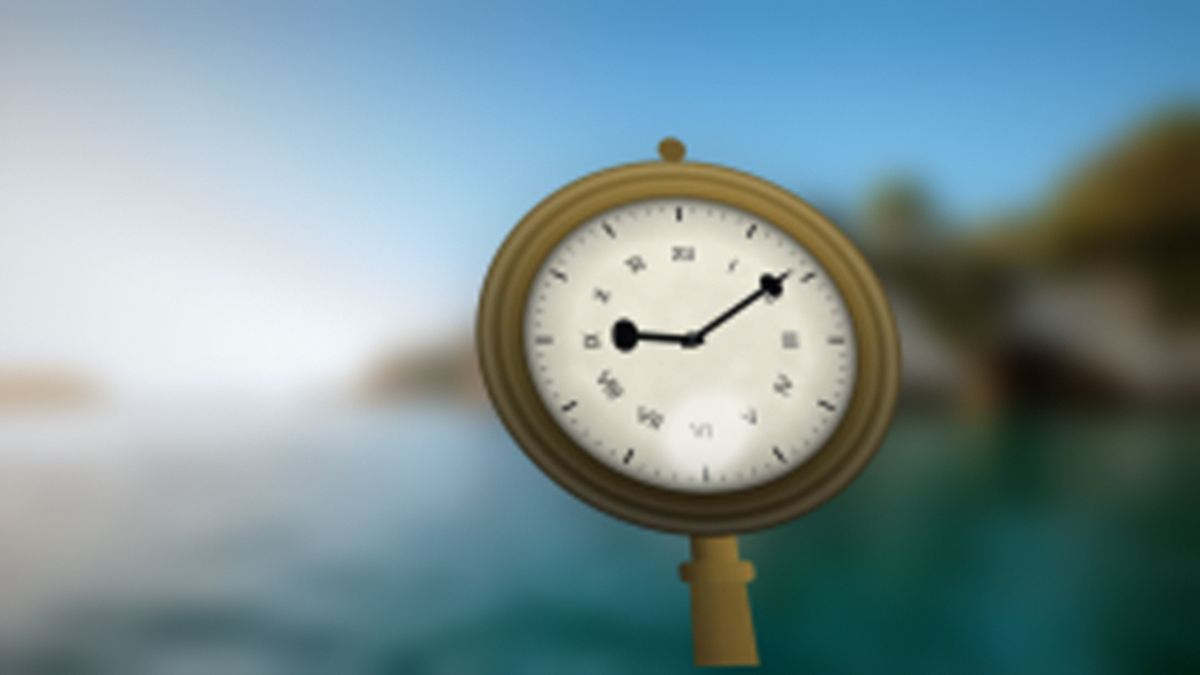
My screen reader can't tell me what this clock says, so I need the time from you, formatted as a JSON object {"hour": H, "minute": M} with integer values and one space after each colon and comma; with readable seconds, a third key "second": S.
{"hour": 9, "minute": 9}
